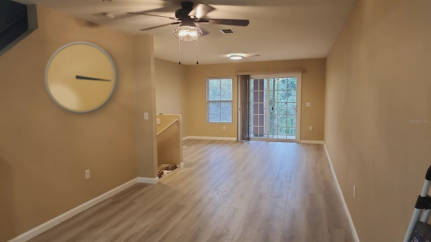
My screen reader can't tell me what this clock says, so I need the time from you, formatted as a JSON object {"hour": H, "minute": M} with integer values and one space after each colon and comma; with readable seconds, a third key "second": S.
{"hour": 3, "minute": 16}
